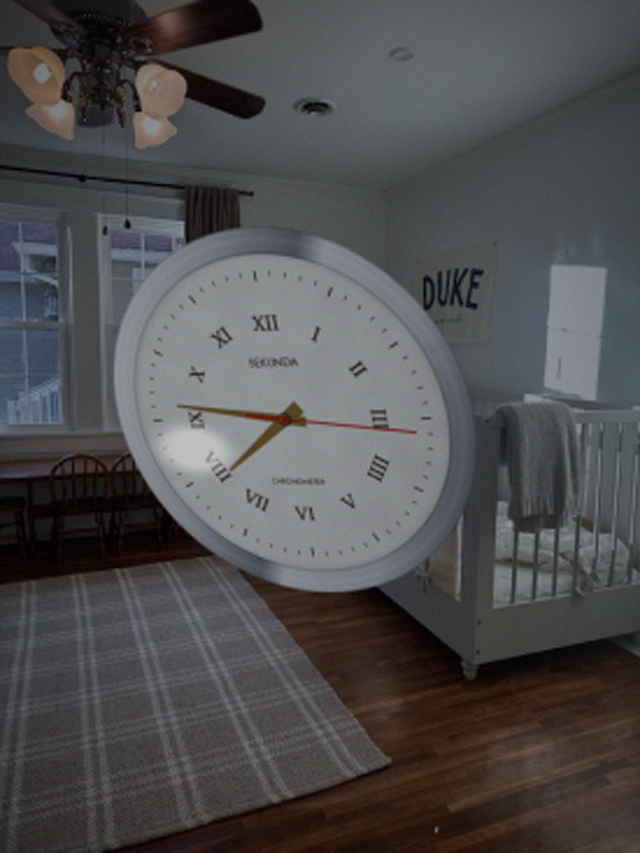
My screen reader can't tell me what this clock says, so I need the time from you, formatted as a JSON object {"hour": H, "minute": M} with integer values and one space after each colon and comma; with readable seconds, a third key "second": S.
{"hour": 7, "minute": 46, "second": 16}
